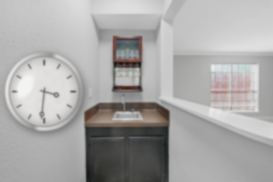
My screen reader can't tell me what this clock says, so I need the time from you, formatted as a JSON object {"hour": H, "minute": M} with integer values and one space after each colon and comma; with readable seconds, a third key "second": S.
{"hour": 3, "minute": 31}
